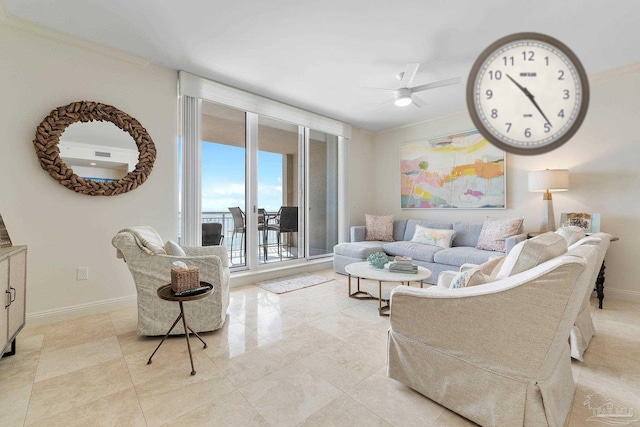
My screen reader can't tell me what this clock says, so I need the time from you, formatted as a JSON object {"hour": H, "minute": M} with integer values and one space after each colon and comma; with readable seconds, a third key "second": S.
{"hour": 10, "minute": 24}
